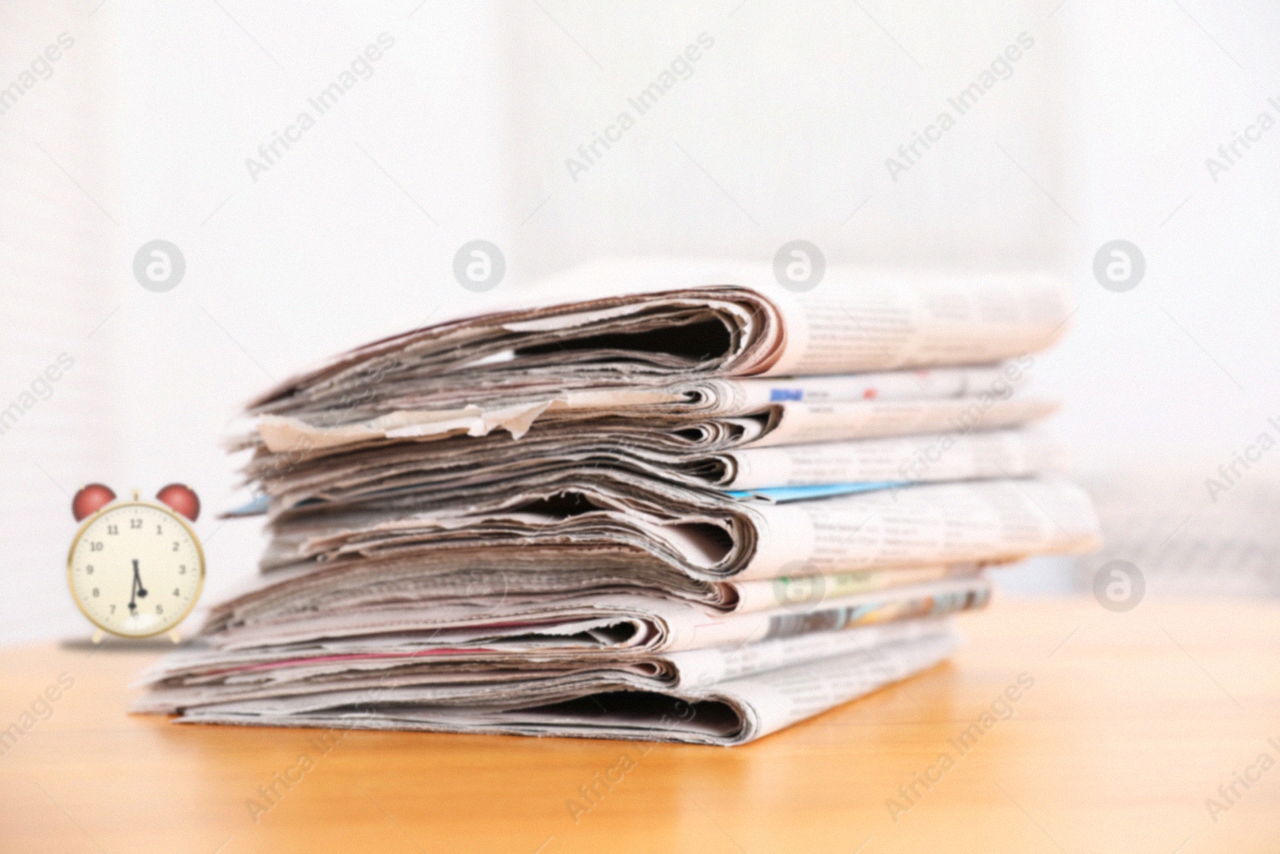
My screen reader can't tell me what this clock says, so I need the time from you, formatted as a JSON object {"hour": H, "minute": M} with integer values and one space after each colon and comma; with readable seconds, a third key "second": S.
{"hour": 5, "minute": 31}
